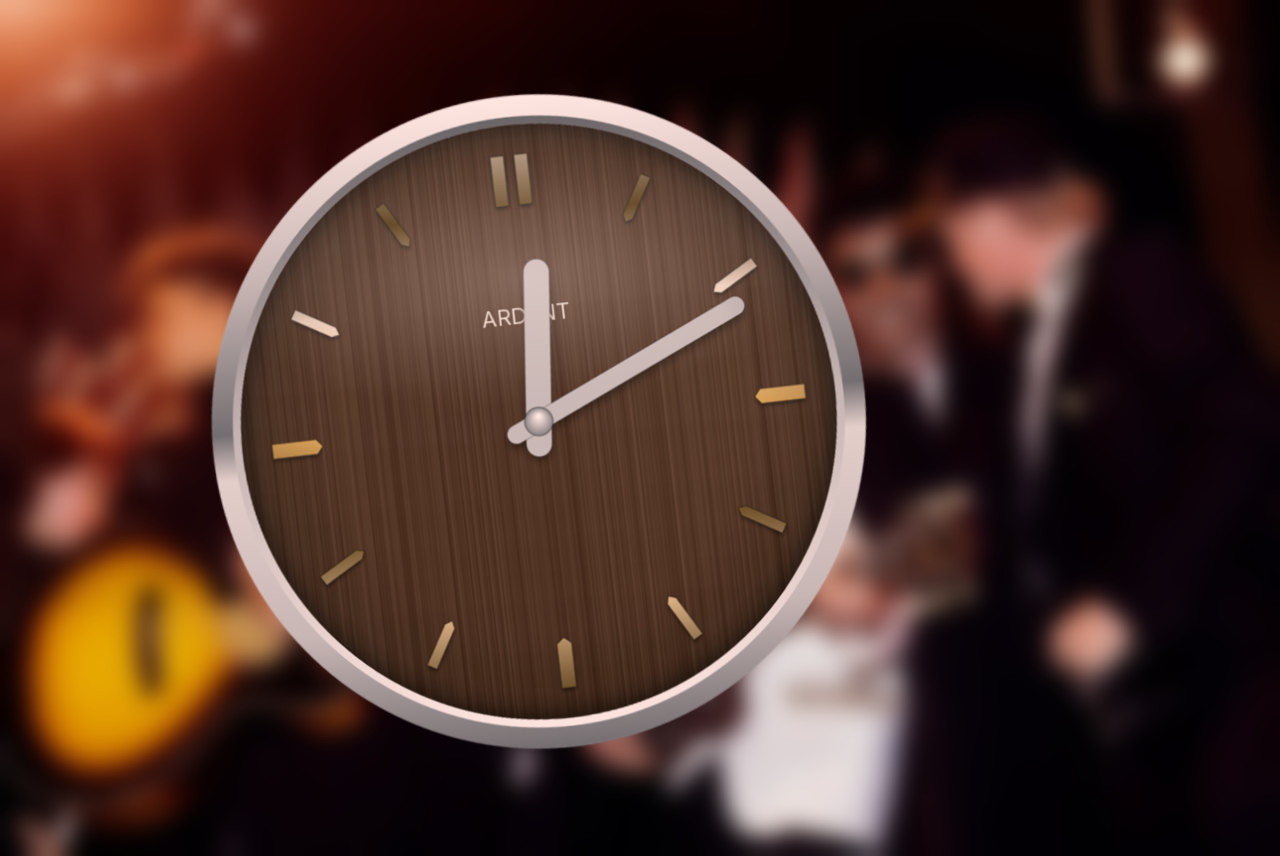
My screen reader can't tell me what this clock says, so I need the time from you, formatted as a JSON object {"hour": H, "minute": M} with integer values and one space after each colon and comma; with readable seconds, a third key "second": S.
{"hour": 12, "minute": 11}
